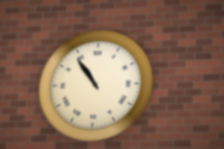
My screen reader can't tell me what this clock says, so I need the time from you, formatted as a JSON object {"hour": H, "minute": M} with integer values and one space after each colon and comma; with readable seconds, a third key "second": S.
{"hour": 10, "minute": 54}
